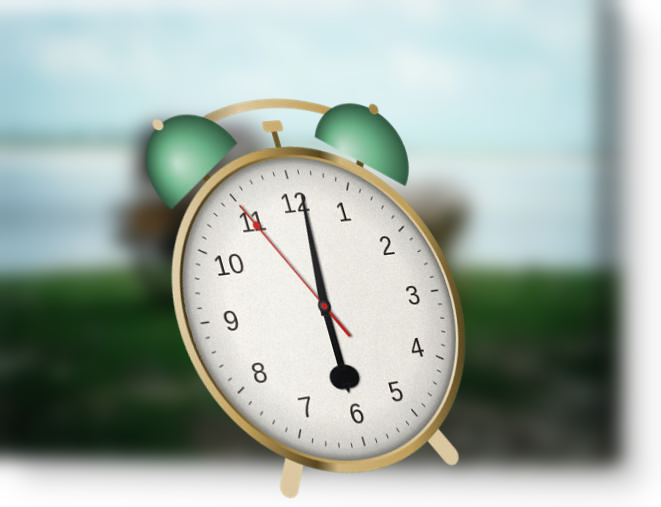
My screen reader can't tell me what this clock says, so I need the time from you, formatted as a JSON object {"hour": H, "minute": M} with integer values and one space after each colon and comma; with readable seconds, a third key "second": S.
{"hour": 6, "minute": 0, "second": 55}
